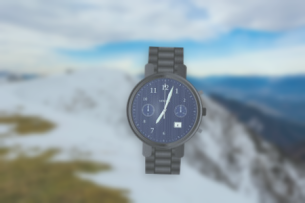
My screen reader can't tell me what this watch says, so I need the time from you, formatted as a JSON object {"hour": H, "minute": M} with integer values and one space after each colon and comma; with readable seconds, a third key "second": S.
{"hour": 7, "minute": 3}
